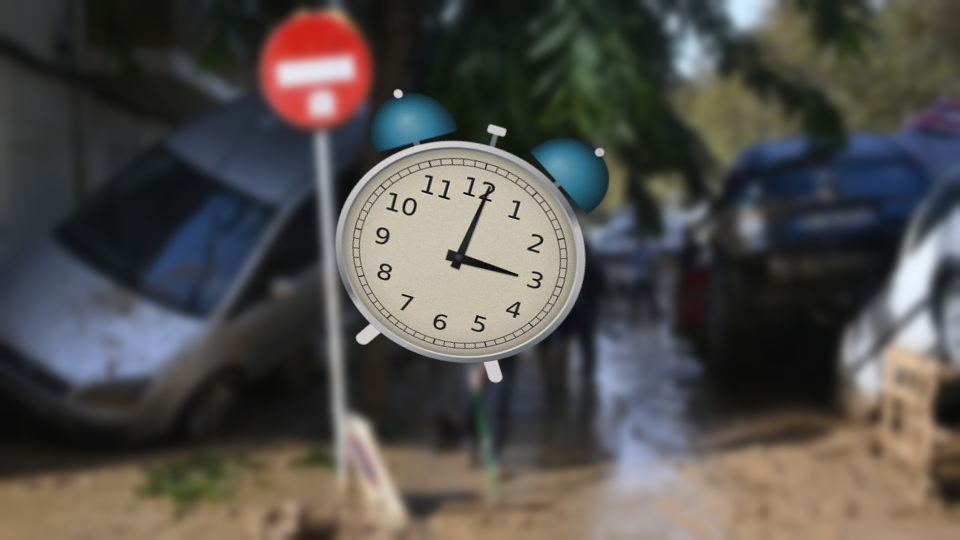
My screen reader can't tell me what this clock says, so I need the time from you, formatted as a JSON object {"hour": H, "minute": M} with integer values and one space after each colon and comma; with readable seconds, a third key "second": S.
{"hour": 3, "minute": 1}
